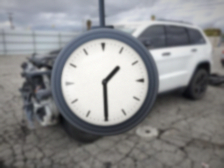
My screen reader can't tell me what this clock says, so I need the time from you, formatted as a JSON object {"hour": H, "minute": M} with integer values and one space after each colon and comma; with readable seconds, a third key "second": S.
{"hour": 1, "minute": 30}
